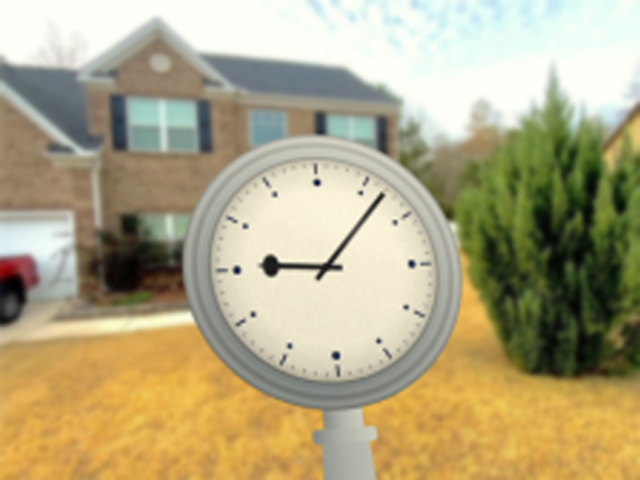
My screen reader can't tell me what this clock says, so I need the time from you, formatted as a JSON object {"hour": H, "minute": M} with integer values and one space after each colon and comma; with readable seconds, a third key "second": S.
{"hour": 9, "minute": 7}
